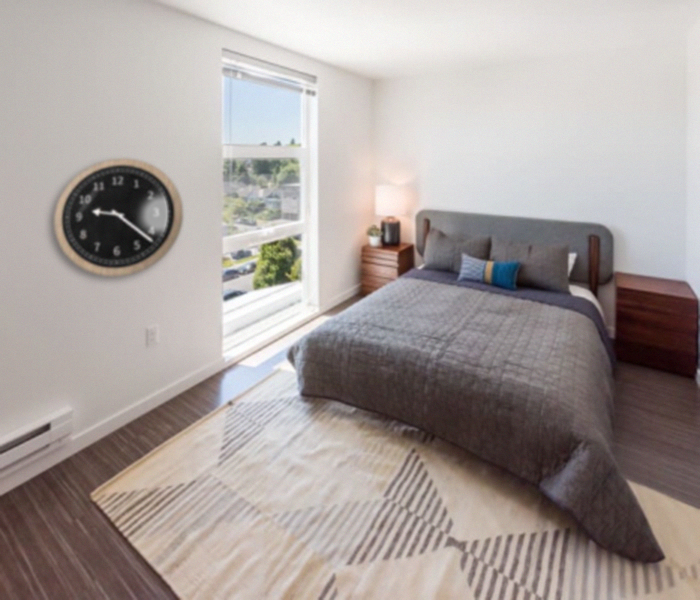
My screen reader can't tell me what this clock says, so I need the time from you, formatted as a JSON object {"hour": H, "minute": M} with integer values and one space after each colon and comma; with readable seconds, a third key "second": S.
{"hour": 9, "minute": 22}
